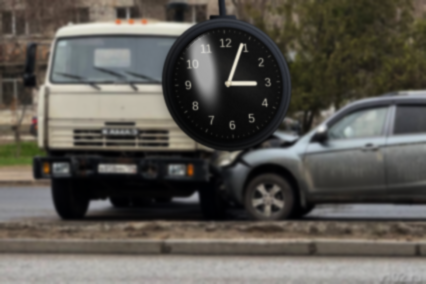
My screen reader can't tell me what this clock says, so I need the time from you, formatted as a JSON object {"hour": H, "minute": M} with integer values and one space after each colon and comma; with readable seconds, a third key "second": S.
{"hour": 3, "minute": 4}
